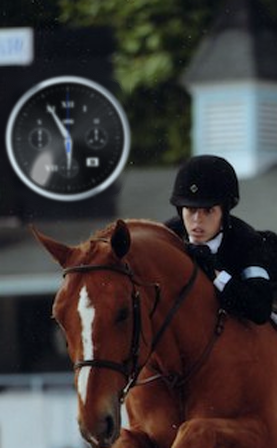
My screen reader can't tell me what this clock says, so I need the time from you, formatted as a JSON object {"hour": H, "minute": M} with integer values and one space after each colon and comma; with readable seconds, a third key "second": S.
{"hour": 5, "minute": 55}
